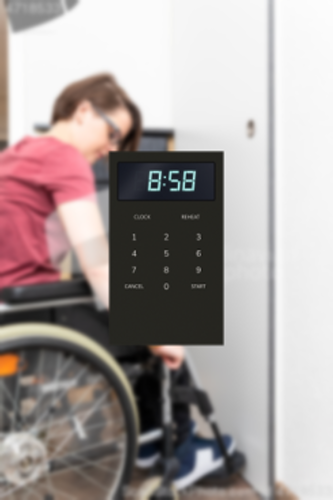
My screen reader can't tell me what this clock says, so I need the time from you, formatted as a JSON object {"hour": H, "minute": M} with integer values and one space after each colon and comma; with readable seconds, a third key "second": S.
{"hour": 8, "minute": 58}
